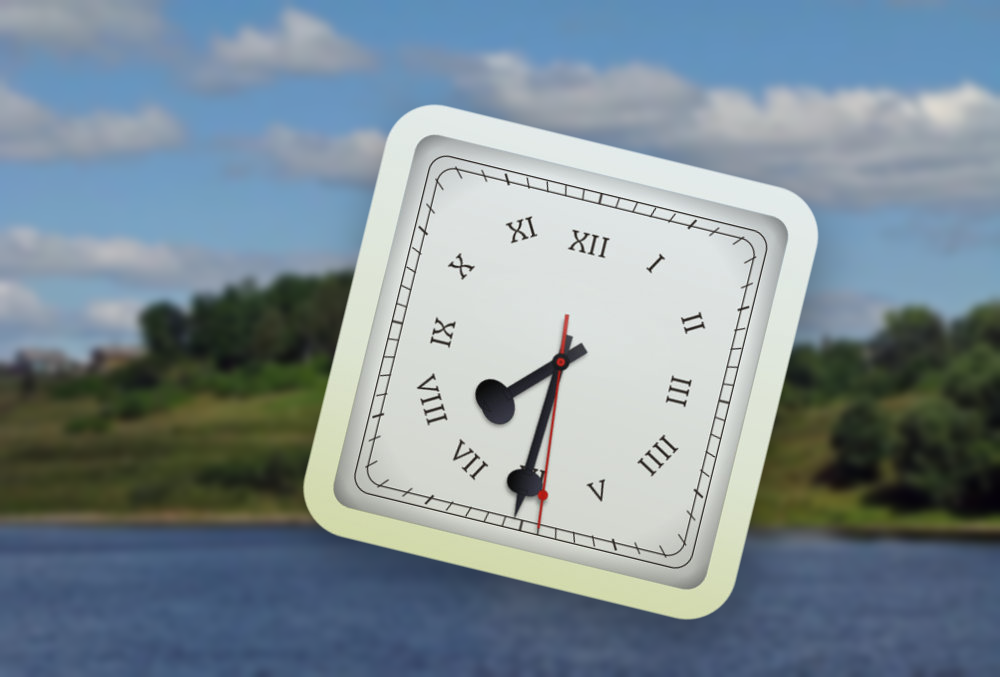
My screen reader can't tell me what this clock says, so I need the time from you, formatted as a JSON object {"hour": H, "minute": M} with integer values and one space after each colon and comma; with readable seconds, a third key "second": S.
{"hour": 7, "minute": 30, "second": 29}
